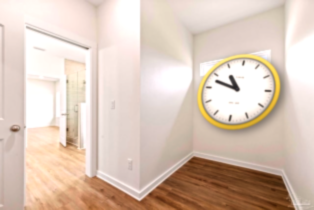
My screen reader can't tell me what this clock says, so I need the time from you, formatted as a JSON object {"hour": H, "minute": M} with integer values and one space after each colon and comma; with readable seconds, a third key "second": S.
{"hour": 10, "minute": 48}
